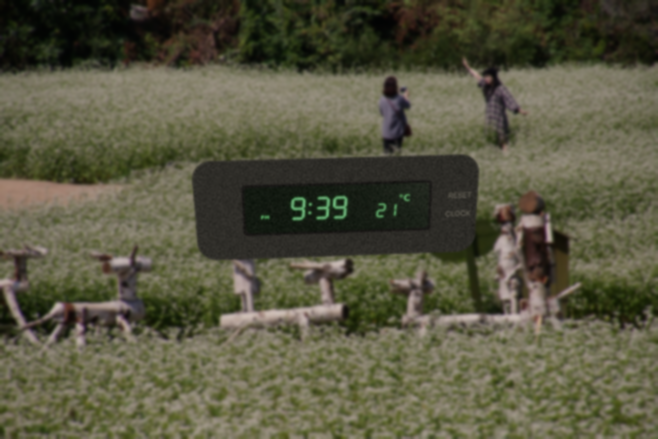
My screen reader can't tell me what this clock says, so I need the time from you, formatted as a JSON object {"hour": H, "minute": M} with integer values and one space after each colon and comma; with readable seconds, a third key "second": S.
{"hour": 9, "minute": 39}
